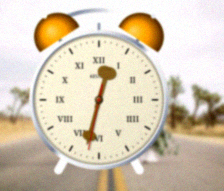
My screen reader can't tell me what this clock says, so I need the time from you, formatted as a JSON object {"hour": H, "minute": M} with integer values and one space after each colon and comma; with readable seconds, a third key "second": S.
{"hour": 12, "minute": 32, "second": 32}
